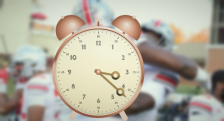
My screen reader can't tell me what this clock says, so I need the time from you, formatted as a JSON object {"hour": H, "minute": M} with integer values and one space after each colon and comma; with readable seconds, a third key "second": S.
{"hour": 3, "minute": 22}
